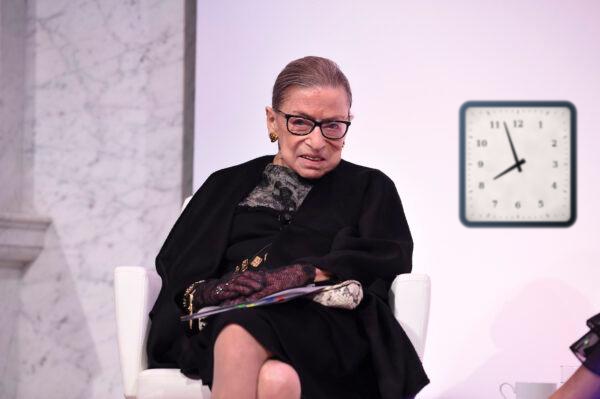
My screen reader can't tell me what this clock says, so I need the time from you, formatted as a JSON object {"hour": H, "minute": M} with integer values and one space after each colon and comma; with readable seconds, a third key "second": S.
{"hour": 7, "minute": 57}
